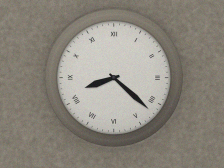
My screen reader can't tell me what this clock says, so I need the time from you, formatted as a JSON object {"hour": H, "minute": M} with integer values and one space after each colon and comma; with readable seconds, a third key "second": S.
{"hour": 8, "minute": 22}
